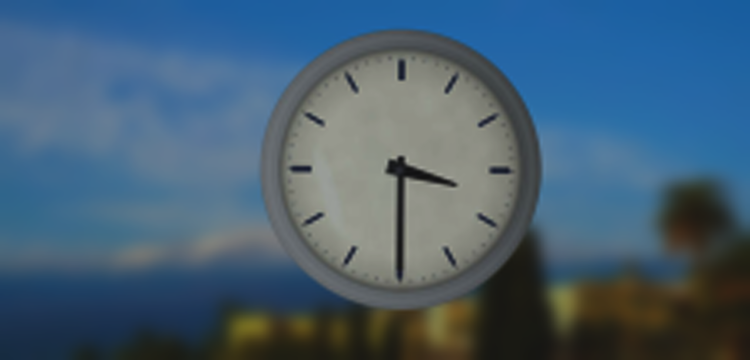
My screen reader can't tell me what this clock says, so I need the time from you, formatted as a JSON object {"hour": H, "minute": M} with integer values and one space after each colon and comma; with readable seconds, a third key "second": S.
{"hour": 3, "minute": 30}
